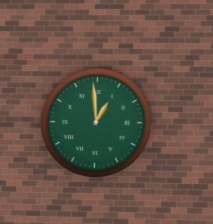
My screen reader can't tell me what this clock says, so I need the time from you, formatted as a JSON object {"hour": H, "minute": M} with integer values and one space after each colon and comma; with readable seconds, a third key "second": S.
{"hour": 12, "minute": 59}
